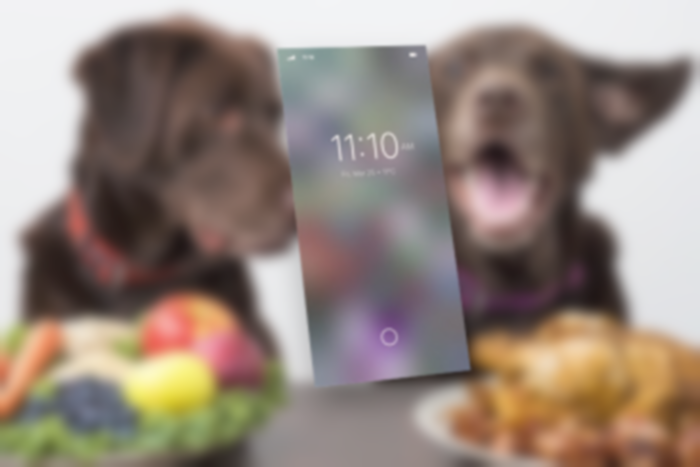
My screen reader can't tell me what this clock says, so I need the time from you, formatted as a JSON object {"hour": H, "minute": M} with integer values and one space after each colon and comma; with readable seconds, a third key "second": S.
{"hour": 11, "minute": 10}
